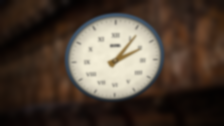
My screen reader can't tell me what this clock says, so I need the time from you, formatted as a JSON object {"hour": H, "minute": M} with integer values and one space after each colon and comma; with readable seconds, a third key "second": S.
{"hour": 2, "minute": 6}
